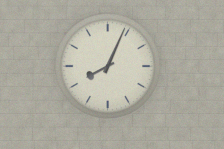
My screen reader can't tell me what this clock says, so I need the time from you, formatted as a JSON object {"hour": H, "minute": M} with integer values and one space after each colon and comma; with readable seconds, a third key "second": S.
{"hour": 8, "minute": 4}
